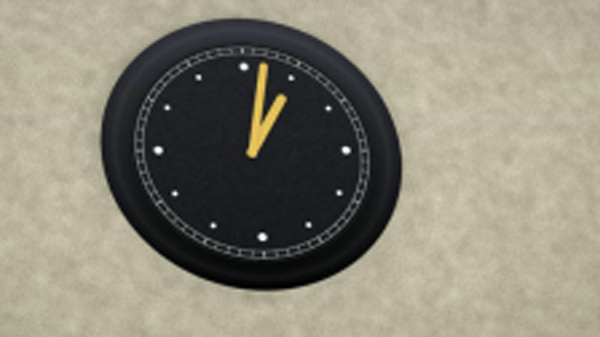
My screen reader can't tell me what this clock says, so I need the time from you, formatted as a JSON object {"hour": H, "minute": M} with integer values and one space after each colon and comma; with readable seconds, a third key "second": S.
{"hour": 1, "minute": 2}
